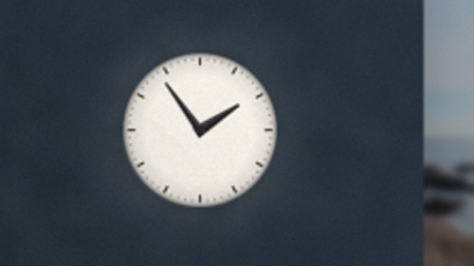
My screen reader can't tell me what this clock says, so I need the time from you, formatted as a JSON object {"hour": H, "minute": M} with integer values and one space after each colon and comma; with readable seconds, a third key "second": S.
{"hour": 1, "minute": 54}
